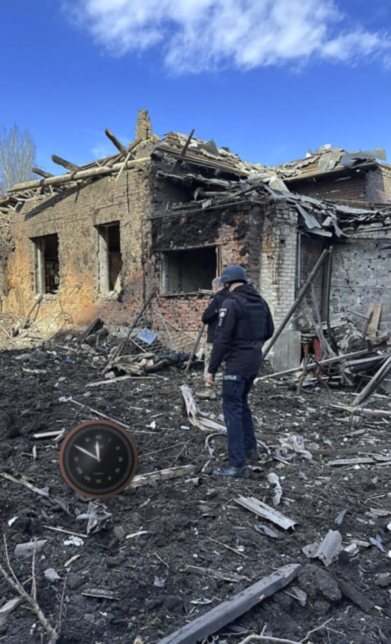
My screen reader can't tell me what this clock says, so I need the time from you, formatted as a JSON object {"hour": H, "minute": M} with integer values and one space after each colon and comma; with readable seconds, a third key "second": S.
{"hour": 11, "minute": 50}
